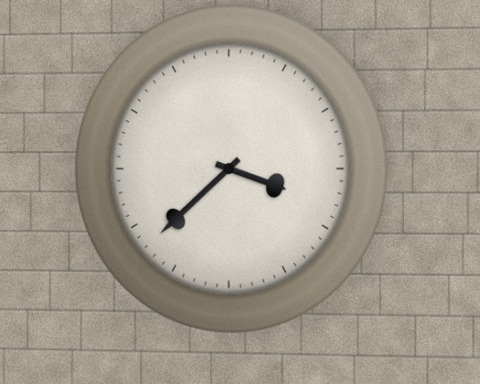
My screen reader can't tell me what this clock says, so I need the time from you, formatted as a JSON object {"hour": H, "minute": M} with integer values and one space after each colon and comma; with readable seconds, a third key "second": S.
{"hour": 3, "minute": 38}
